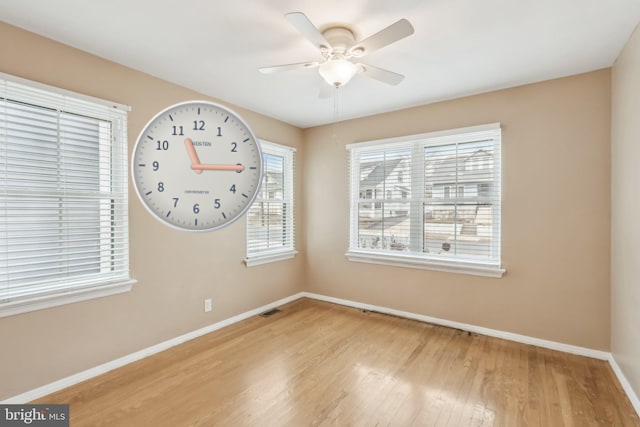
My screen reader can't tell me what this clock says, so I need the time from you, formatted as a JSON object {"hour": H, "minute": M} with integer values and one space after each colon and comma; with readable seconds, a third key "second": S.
{"hour": 11, "minute": 15}
